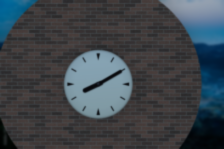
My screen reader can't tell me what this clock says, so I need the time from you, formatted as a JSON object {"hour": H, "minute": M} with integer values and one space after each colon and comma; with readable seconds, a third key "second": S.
{"hour": 8, "minute": 10}
